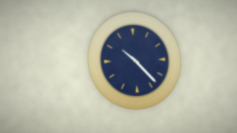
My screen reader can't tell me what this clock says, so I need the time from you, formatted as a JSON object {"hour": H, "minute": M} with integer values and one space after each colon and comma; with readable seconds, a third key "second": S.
{"hour": 10, "minute": 23}
